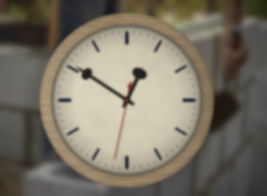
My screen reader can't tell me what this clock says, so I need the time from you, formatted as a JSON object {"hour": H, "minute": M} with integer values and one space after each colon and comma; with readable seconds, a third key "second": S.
{"hour": 12, "minute": 50, "second": 32}
